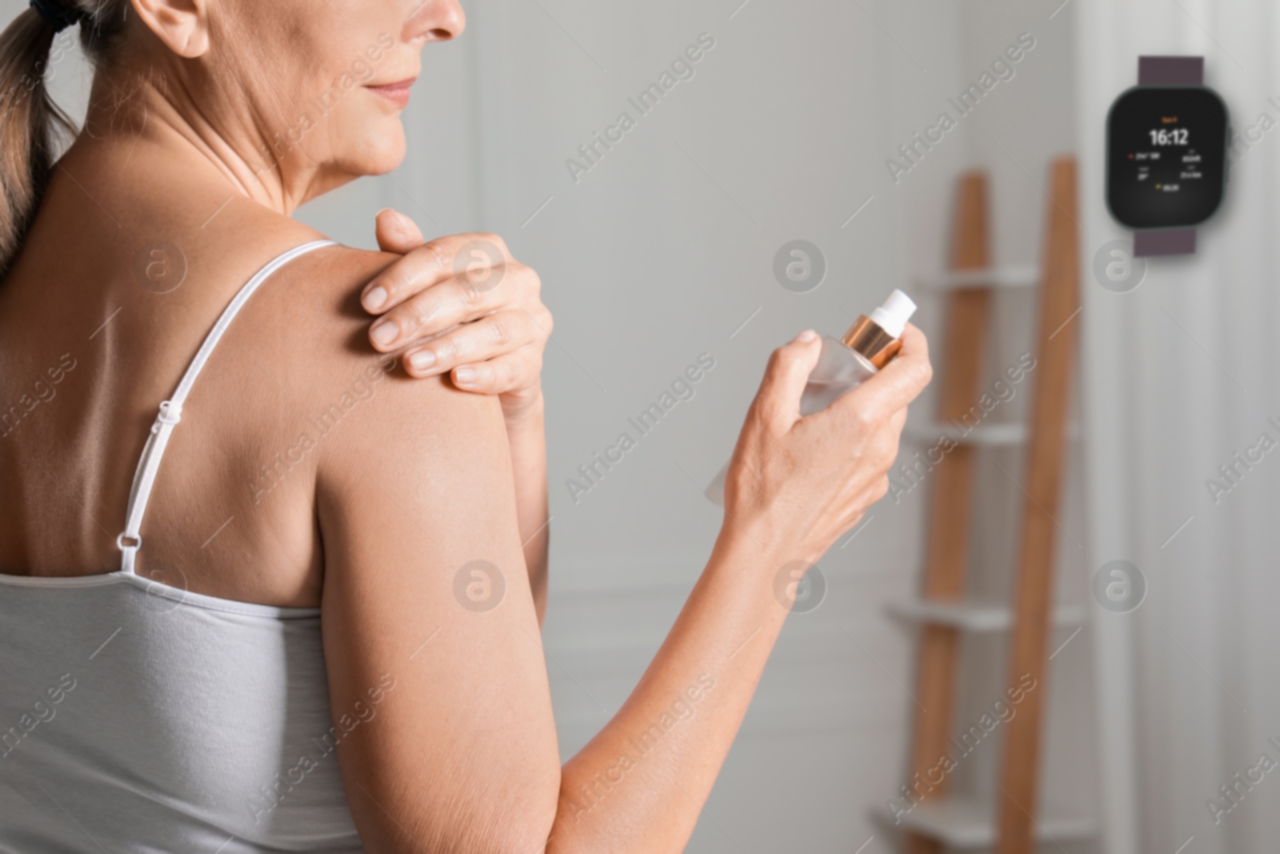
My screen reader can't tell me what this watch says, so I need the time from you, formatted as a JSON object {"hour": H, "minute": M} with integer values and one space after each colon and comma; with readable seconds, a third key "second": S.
{"hour": 16, "minute": 12}
